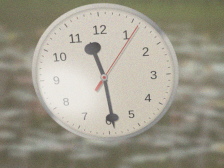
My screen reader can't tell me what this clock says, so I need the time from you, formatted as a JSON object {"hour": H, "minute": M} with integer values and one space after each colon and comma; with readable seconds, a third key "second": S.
{"hour": 11, "minute": 29, "second": 6}
